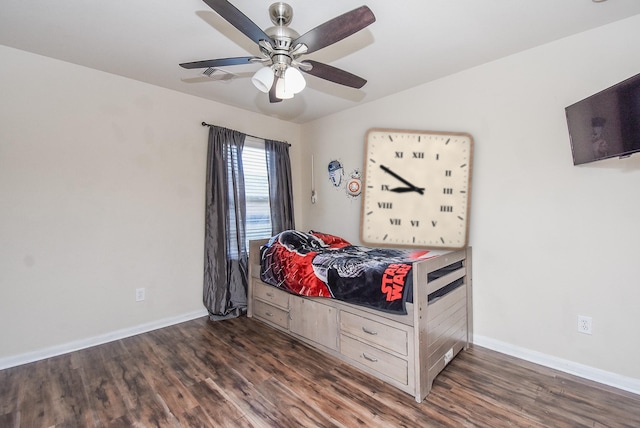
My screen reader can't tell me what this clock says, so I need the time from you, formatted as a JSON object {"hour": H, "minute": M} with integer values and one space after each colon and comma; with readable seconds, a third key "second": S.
{"hour": 8, "minute": 50}
